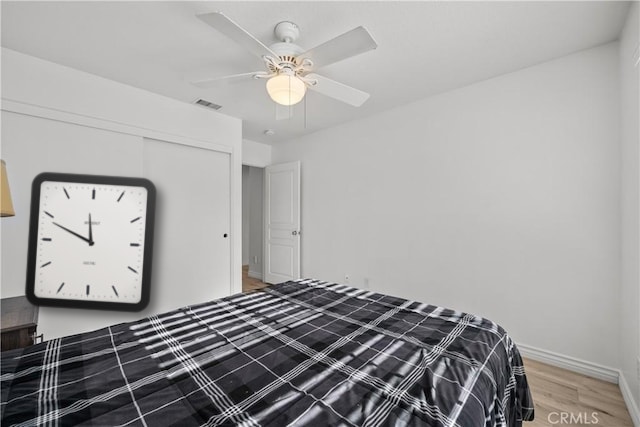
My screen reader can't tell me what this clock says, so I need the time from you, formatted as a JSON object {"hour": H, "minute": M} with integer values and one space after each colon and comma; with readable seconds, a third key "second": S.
{"hour": 11, "minute": 49}
